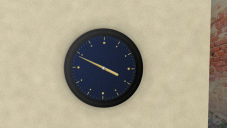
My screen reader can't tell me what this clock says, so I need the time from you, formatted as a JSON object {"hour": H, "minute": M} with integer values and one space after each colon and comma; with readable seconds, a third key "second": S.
{"hour": 3, "minute": 49}
